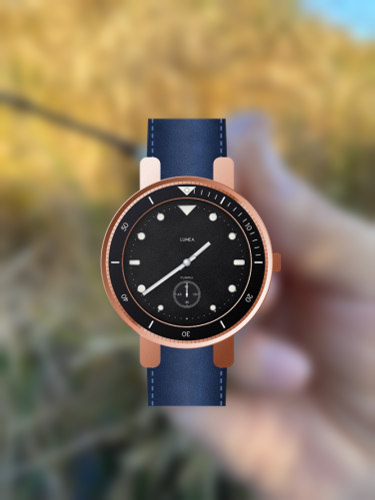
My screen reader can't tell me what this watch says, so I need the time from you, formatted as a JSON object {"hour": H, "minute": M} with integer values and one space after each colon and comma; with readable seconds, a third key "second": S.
{"hour": 1, "minute": 39}
